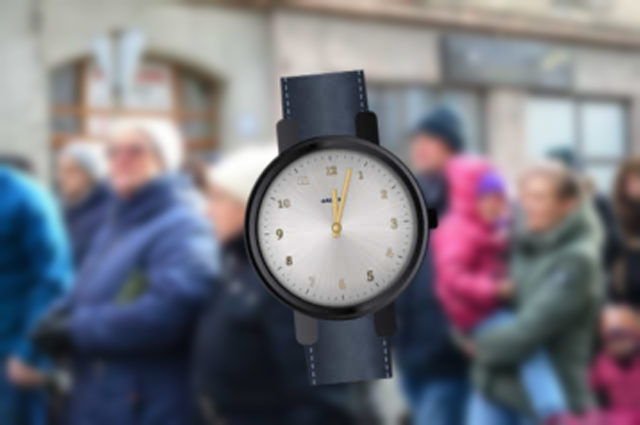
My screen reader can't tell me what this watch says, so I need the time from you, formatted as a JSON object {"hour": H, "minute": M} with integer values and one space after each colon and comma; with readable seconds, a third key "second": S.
{"hour": 12, "minute": 3}
